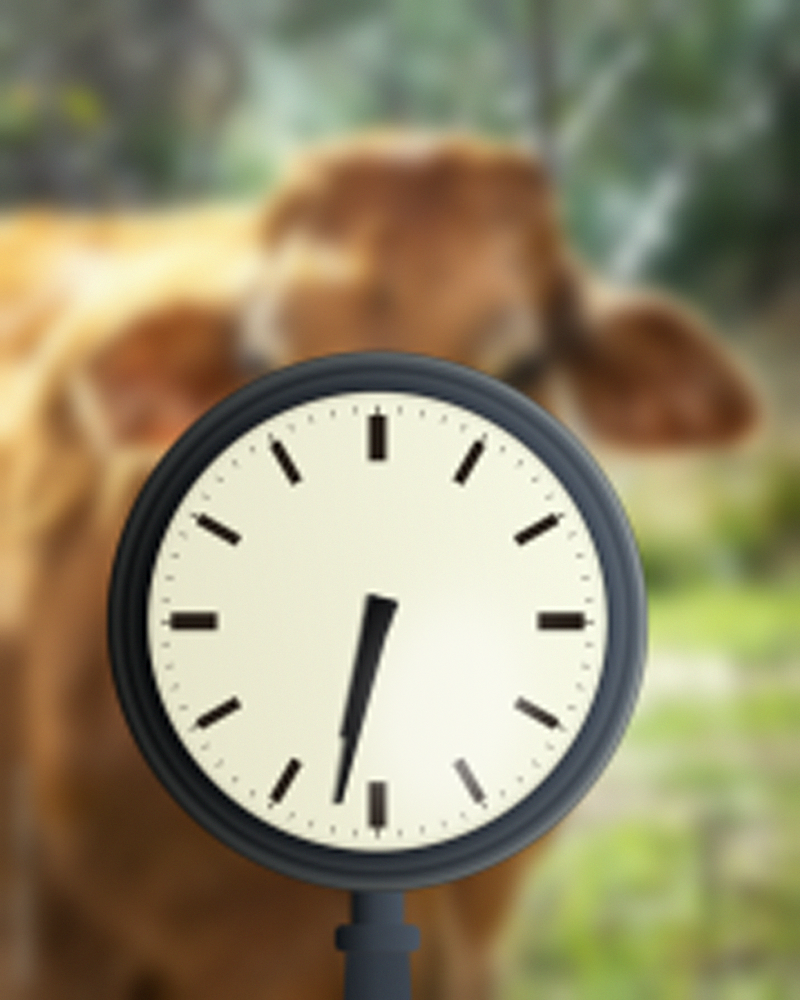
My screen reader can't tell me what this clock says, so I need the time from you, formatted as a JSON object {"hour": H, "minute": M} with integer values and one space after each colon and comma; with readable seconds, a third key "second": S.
{"hour": 6, "minute": 32}
